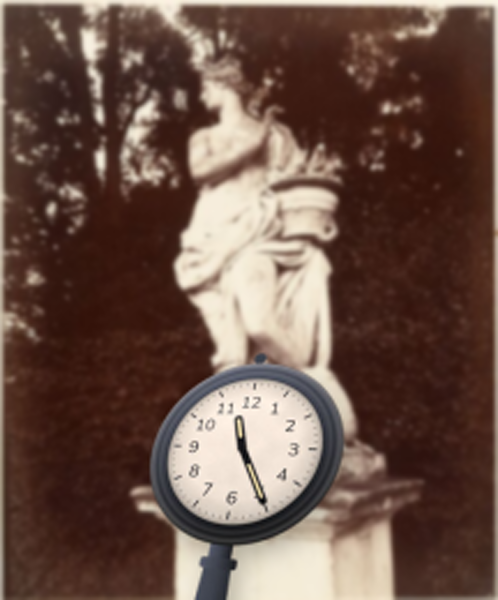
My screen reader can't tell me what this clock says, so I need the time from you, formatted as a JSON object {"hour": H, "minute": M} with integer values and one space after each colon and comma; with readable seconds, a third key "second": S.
{"hour": 11, "minute": 25}
